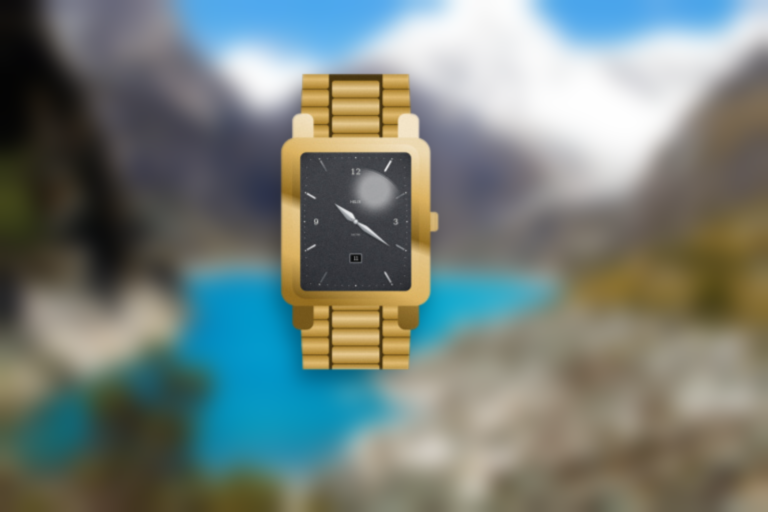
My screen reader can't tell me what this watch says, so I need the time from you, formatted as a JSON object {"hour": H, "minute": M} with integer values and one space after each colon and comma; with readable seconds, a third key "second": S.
{"hour": 10, "minute": 21}
